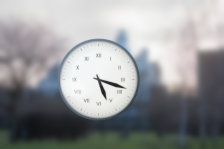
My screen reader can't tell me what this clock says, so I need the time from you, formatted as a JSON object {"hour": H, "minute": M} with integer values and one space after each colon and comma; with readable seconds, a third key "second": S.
{"hour": 5, "minute": 18}
